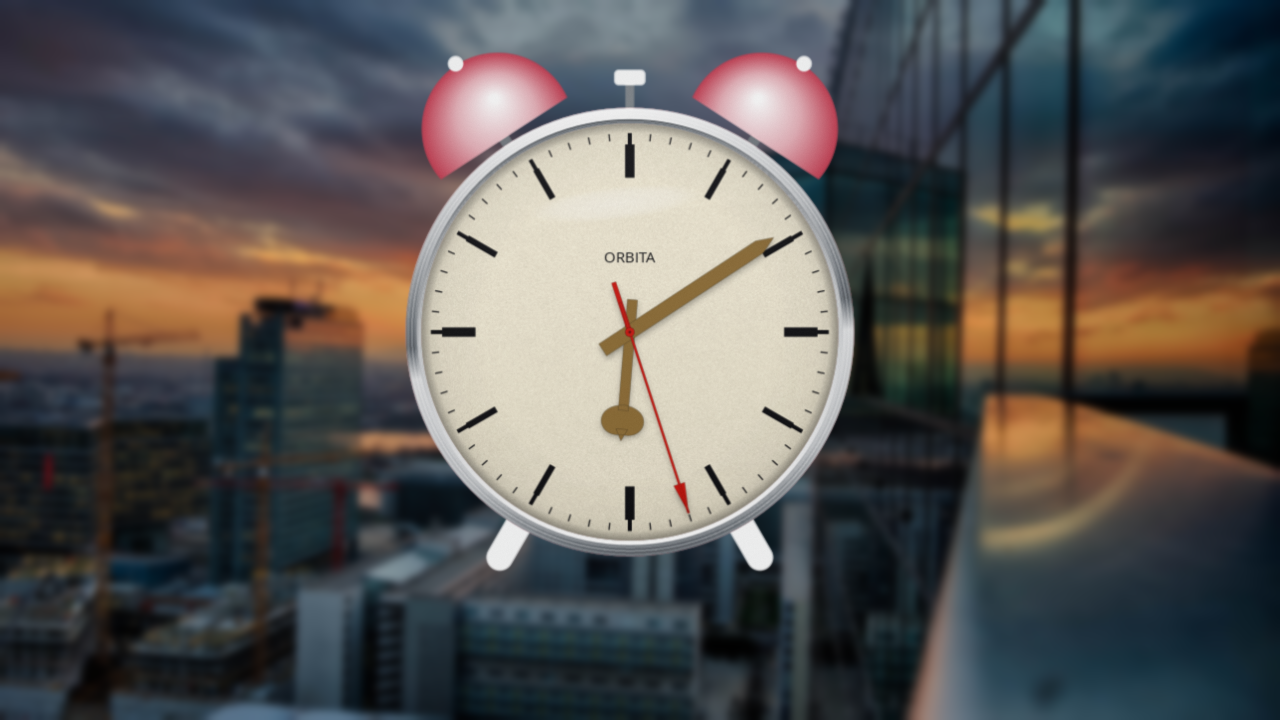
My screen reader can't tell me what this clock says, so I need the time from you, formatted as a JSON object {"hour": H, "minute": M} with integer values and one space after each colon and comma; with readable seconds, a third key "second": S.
{"hour": 6, "minute": 9, "second": 27}
